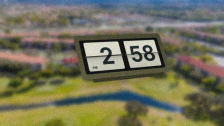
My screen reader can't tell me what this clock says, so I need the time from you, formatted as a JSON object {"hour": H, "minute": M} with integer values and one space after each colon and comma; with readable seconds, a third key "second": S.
{"hour": 2, "minute": 58}
